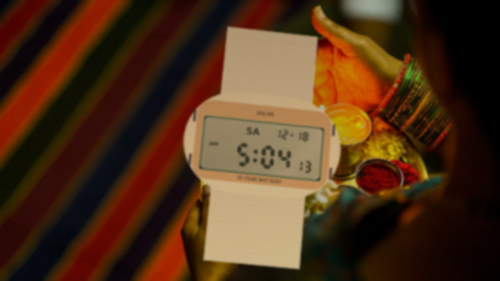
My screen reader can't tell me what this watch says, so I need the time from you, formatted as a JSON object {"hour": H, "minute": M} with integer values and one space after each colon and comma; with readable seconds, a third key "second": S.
{"hour": 5, "minute": 4}
